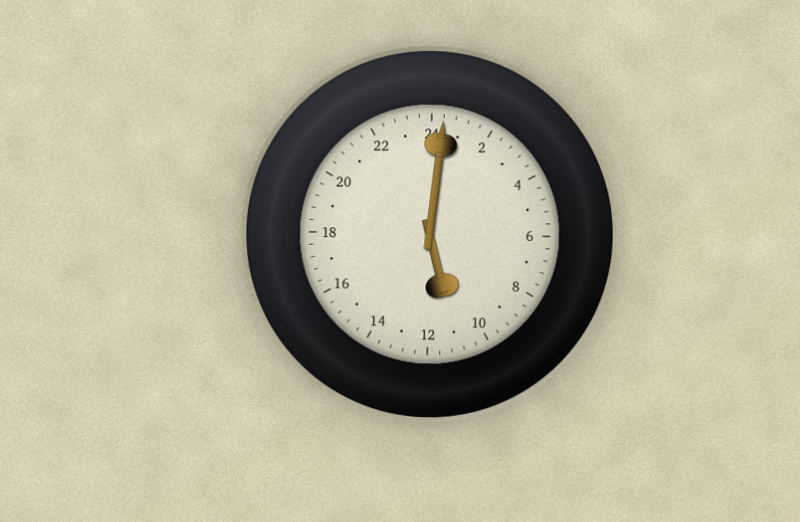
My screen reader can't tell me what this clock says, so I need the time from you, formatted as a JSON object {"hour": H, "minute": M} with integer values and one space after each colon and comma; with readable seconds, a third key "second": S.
{"hour": 11, "minute": 1}
